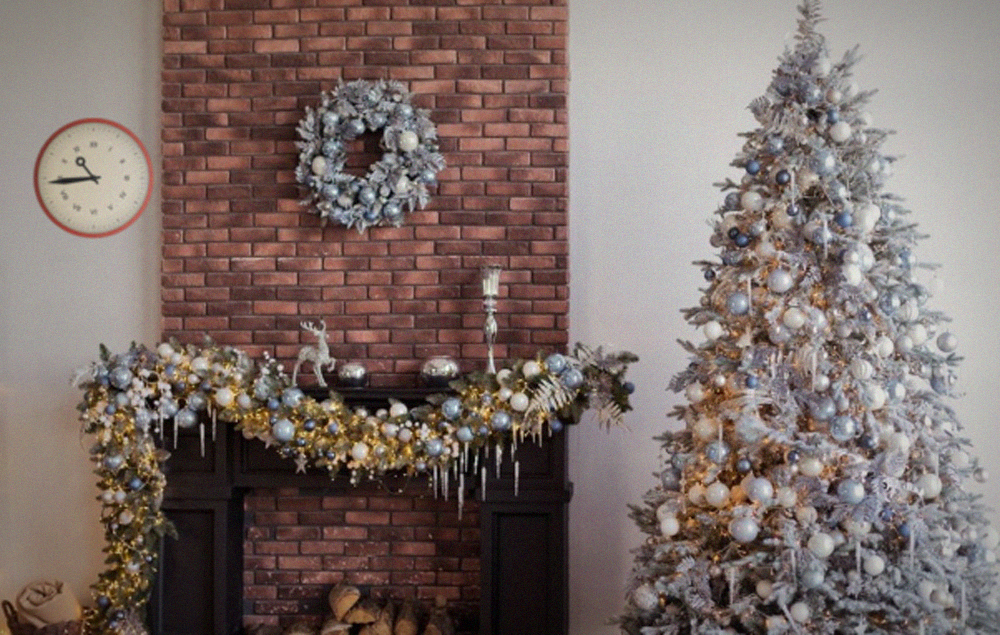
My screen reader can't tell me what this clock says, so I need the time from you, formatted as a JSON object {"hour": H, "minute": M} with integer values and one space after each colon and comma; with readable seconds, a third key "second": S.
{"hour": 10, "minute": 44}
